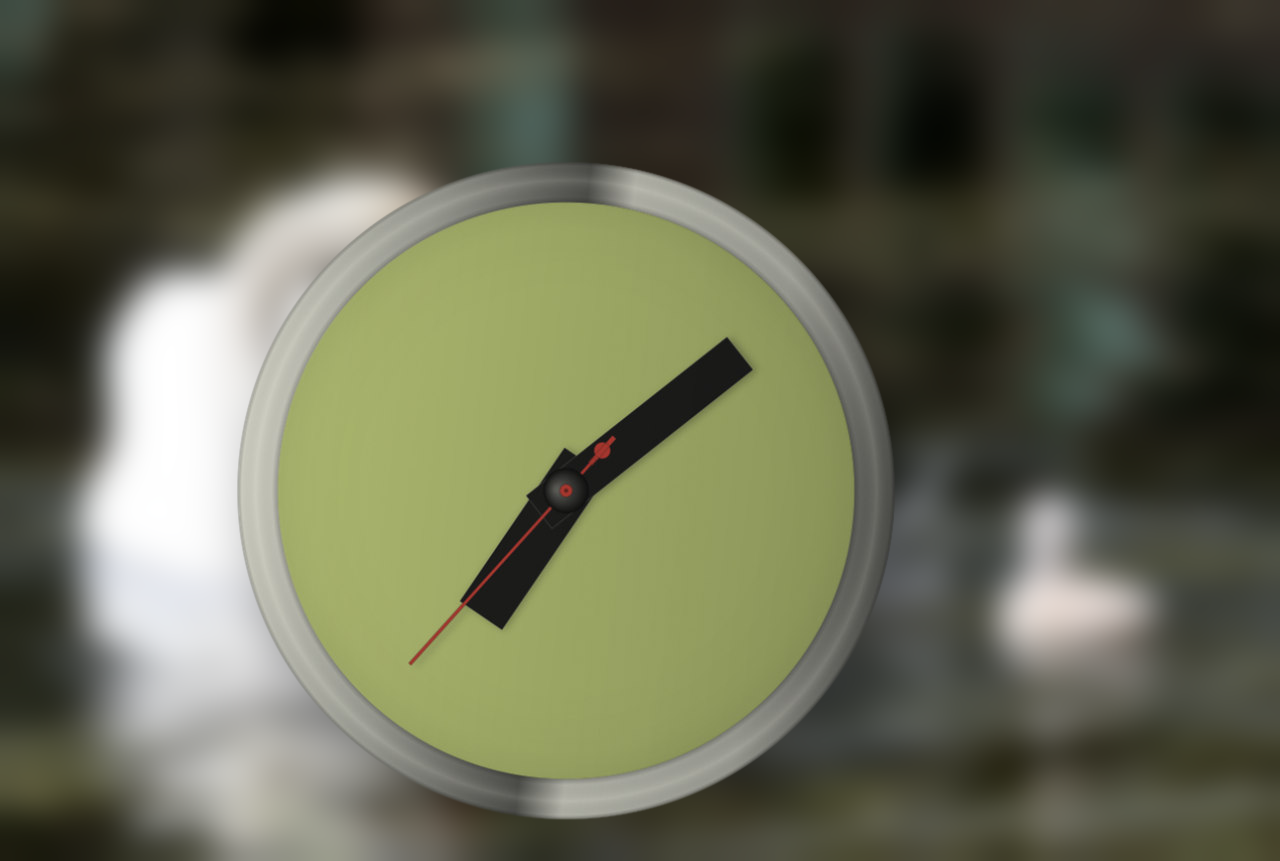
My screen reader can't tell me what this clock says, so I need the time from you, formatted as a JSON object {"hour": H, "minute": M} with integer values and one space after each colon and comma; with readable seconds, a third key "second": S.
{"hour": 7, "minute": 8, "second": 37}
